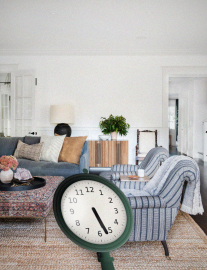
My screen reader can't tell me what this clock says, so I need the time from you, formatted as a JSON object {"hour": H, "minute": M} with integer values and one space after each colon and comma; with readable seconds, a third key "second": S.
{"hour": 5, "minute": 27}
